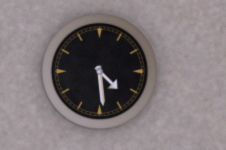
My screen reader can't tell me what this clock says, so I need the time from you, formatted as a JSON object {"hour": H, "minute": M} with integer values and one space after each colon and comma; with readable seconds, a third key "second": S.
{"hour": 4, "minute": 29}
